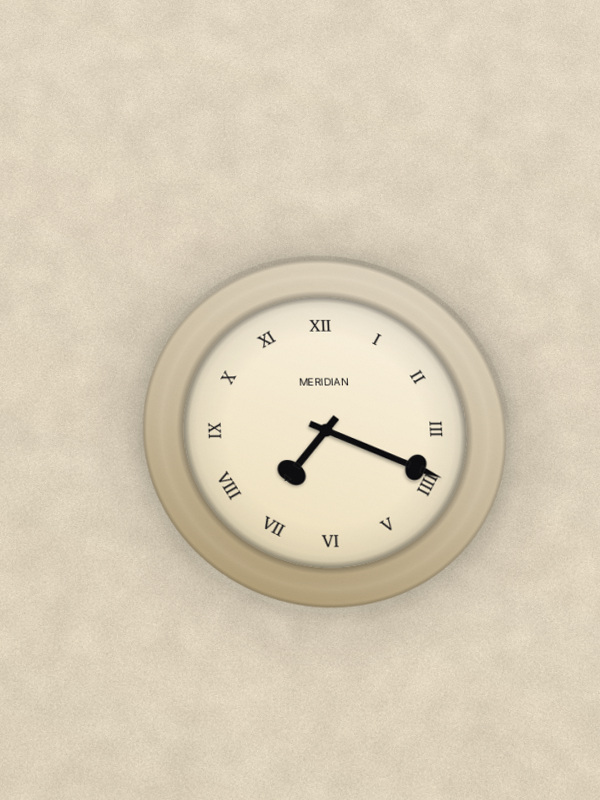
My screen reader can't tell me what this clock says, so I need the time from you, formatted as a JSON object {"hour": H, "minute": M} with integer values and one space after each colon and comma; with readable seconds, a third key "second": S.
{"hour": 7, "minute": 19}
